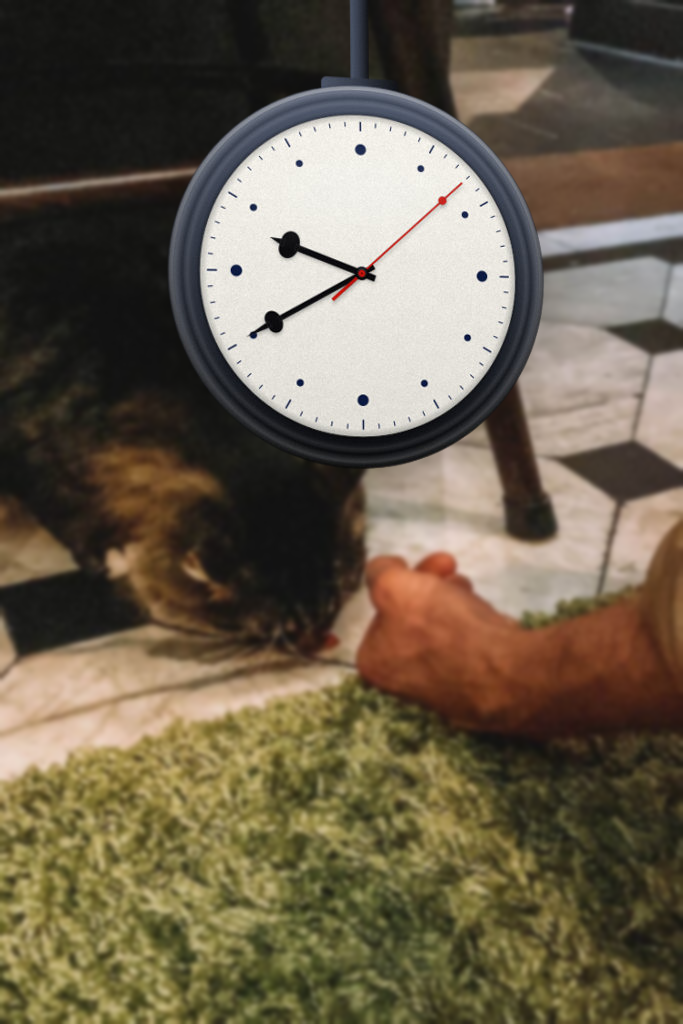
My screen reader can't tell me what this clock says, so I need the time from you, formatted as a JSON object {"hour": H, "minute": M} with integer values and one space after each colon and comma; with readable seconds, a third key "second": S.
{"hour": 9, "minute": 40, "second": 8}
